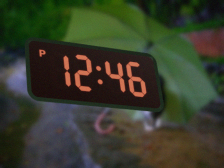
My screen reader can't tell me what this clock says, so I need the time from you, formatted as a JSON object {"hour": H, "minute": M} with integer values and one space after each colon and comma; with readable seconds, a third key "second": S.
{"hour": 12, "minute": 46}
